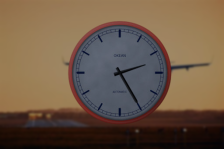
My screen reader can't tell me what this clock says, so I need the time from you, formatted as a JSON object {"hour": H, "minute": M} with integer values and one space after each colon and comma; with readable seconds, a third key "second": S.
{"hour": 2, "minute": 25}
